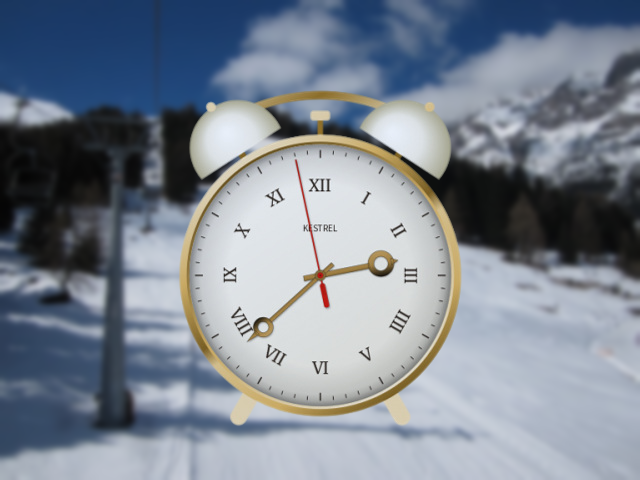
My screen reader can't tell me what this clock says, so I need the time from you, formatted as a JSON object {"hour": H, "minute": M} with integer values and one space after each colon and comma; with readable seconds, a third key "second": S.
{"hour": 2, "minute": 37, "second": 58}
